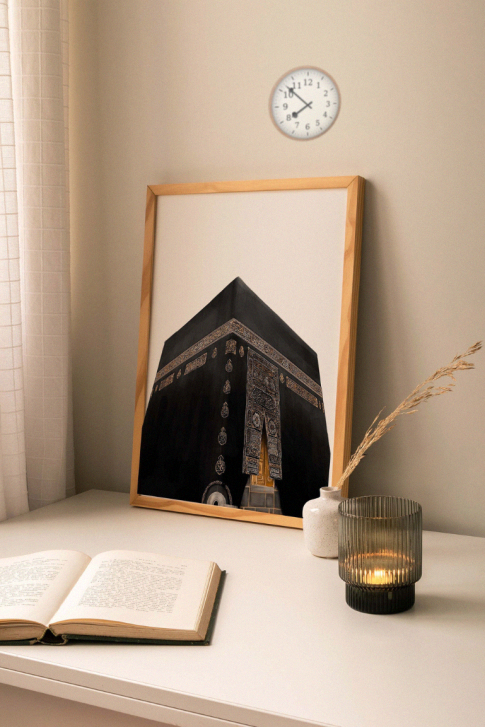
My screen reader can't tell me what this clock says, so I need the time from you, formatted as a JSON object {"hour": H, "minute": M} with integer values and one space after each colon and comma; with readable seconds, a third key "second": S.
{"hour": 7, "minute": 52}
